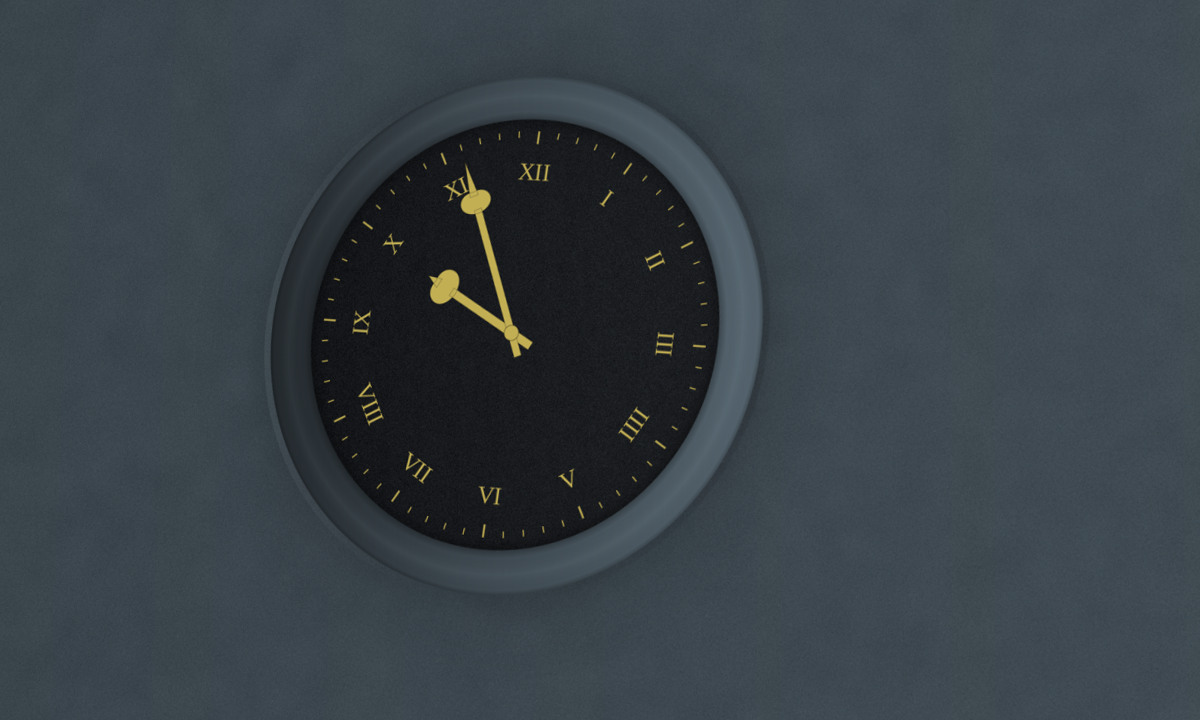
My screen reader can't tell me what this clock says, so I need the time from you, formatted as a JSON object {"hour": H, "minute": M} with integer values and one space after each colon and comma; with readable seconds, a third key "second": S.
{"hour": 9, "minute": 56}
